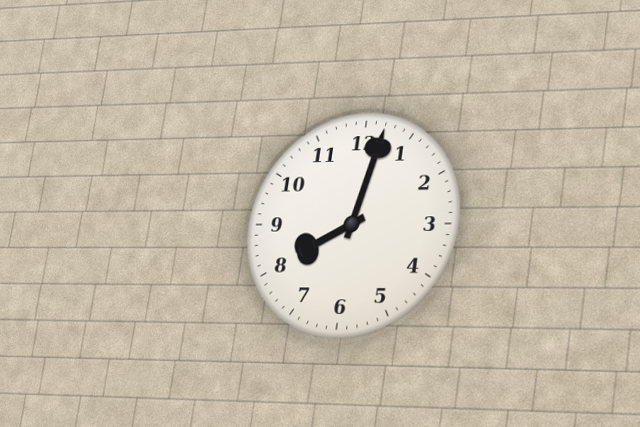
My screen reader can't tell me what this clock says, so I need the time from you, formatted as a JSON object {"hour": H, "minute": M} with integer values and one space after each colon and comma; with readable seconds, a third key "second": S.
{"hour": 8, "minute": 2}
